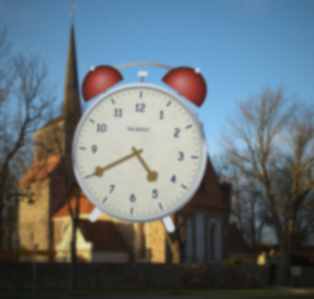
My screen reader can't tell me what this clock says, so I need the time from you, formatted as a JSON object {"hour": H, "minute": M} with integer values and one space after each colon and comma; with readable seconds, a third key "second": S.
{"hour": 4, "minute": 40}
